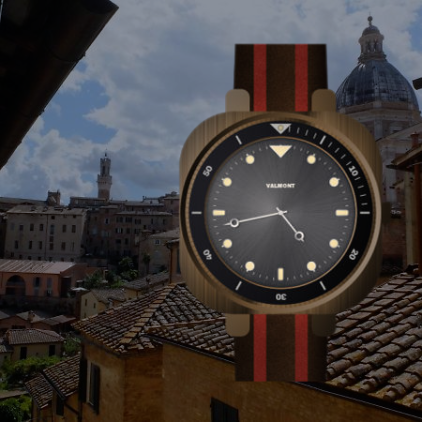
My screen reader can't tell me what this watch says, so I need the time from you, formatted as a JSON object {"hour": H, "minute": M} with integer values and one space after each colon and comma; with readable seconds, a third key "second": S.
{"hour": 4, "minute": 43}
